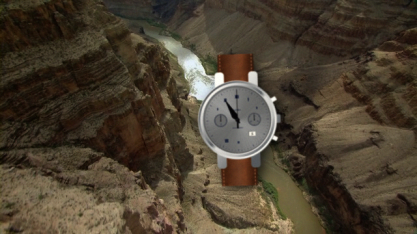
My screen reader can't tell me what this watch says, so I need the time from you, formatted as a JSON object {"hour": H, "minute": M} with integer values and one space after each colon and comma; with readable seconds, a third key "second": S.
{"hour": 10, "minute": 55}
